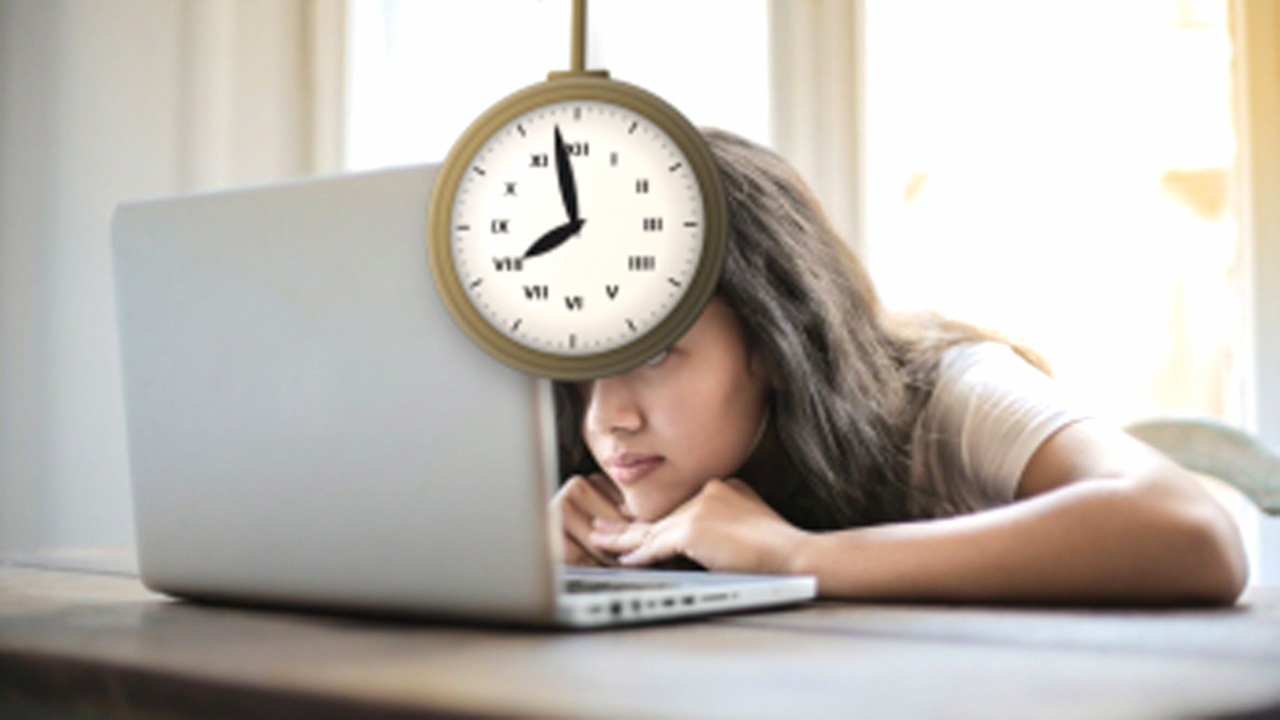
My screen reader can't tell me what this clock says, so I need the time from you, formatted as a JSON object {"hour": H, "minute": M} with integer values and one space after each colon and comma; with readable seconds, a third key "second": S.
{"hour": 7, "minute": 58}
